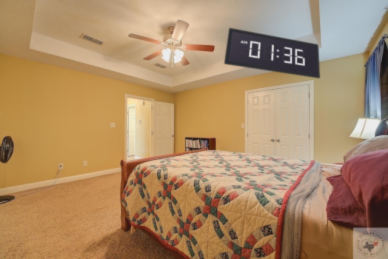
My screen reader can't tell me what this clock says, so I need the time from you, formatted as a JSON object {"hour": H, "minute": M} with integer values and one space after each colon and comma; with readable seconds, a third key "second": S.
{"hour": 1, "minute": 36}
